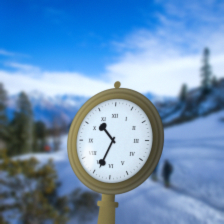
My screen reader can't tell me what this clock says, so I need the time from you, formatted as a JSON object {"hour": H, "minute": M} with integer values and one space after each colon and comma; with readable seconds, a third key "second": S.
{"hour": 10, "minute": 34}
